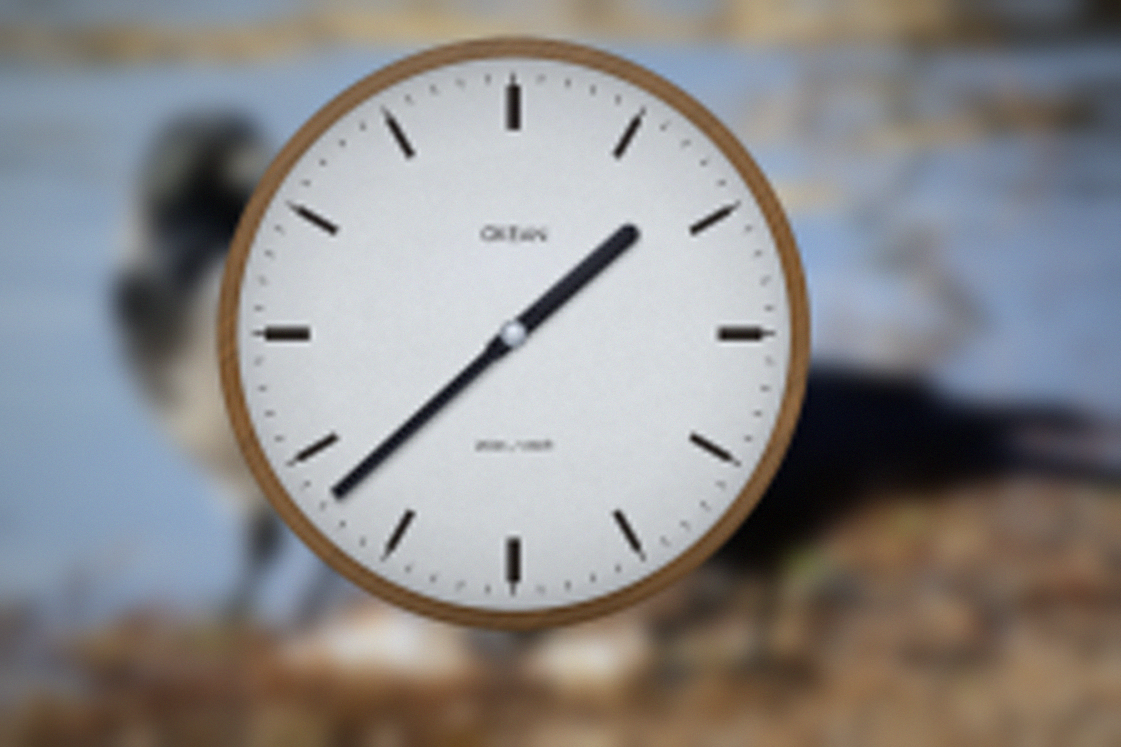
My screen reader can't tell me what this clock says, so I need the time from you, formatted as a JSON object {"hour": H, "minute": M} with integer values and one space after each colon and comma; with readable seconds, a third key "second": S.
{"hour": 1, "minute": 38}
